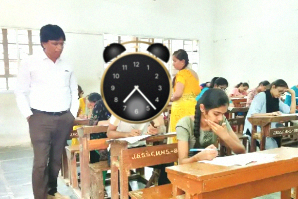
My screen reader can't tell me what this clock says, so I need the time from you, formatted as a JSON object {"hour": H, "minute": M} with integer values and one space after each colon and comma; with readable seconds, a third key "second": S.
{"hour": 7, "minute": 23}
